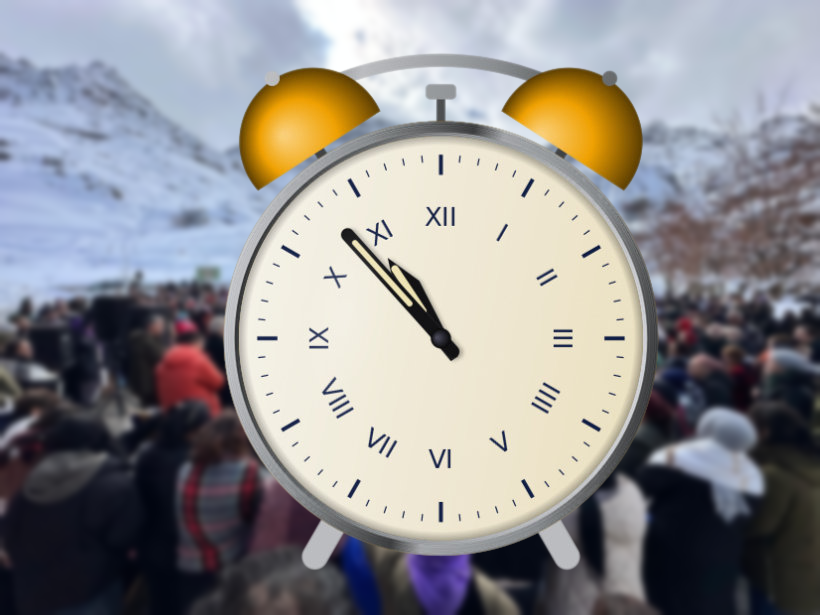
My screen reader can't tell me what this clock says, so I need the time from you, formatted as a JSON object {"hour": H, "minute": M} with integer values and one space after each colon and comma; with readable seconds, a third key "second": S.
{"hour": 10, "minute": 53}
